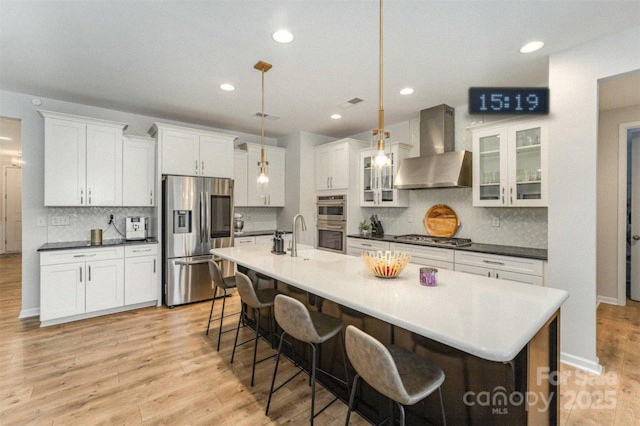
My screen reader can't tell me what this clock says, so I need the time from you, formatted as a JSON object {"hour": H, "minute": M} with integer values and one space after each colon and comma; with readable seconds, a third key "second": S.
{"hour": 15, "minute": 19}
